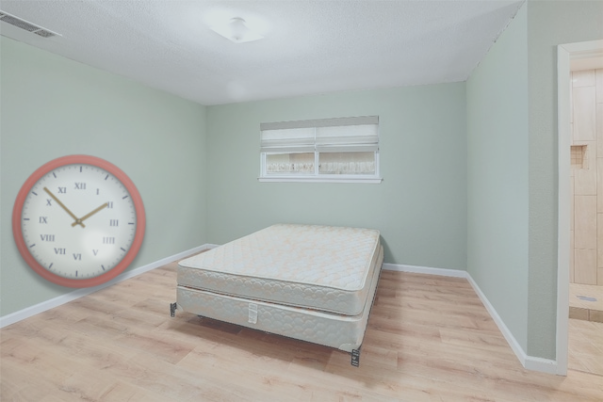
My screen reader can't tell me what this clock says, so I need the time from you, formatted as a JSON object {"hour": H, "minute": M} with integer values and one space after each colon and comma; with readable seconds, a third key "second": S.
{"hour": 1, "minute": 52}
